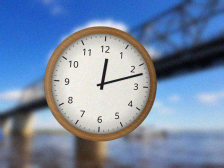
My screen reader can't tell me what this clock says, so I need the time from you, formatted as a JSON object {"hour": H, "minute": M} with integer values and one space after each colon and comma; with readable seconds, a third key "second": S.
{"hour": 12, "minute": 12}
